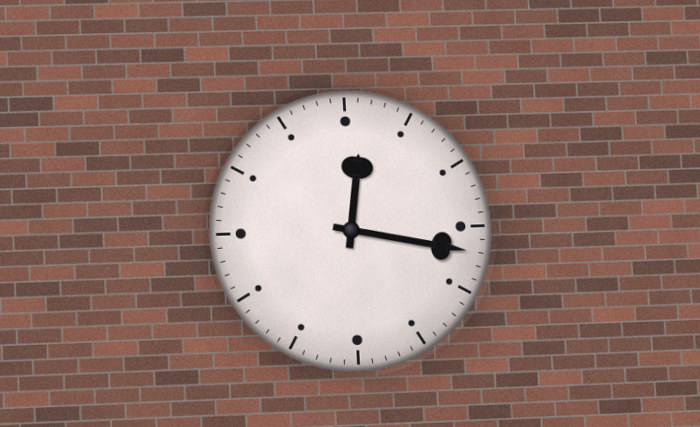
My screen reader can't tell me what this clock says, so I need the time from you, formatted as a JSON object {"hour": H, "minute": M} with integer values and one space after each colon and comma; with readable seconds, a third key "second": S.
{"hour": 12, "minute": 17}
